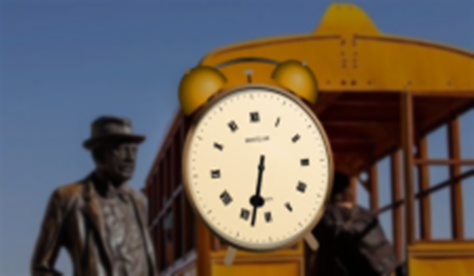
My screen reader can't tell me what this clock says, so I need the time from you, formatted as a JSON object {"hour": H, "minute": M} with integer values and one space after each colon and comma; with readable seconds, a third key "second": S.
{"hour": 6, "minute": 33}
